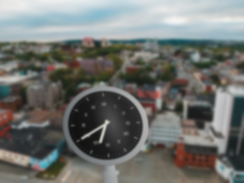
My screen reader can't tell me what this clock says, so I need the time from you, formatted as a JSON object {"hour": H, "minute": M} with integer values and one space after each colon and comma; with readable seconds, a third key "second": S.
{"hour": 6, "minute": 40}
